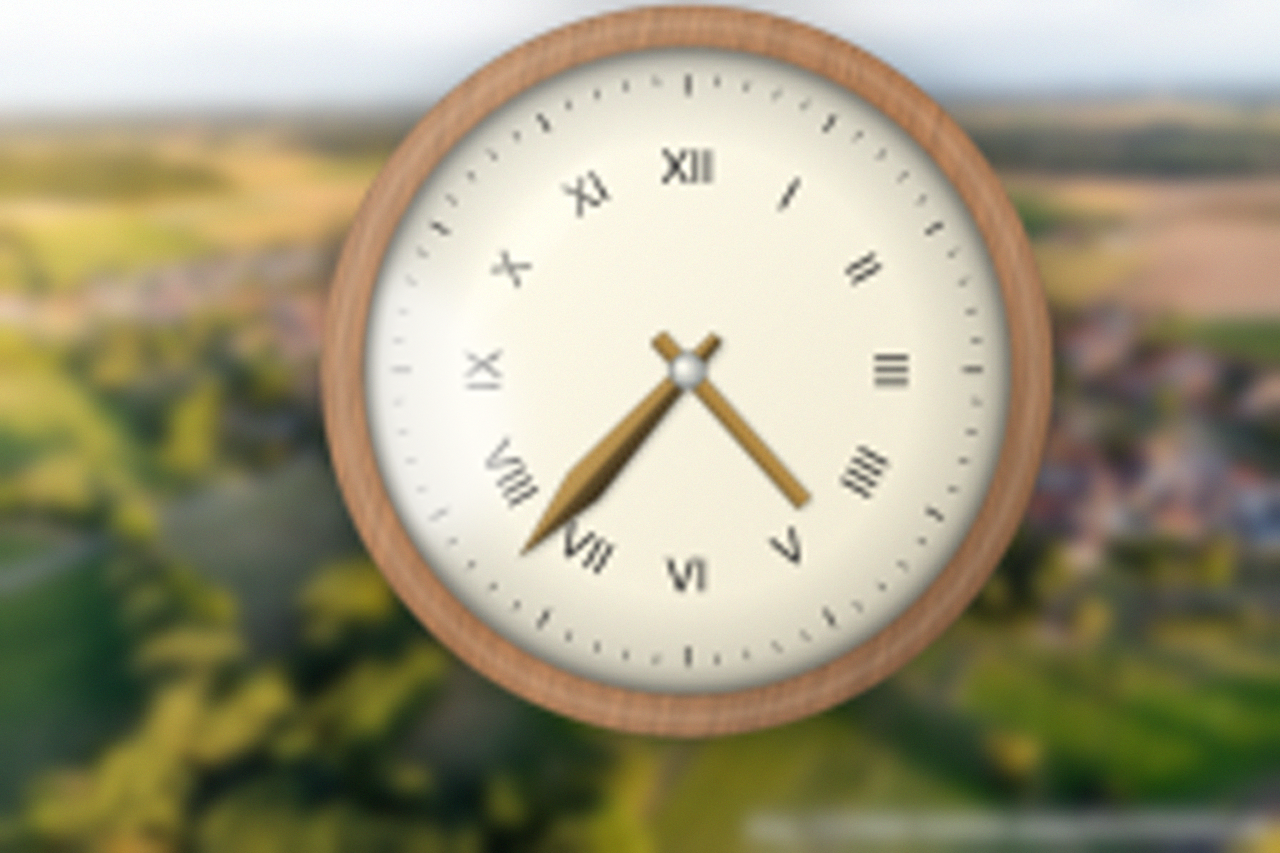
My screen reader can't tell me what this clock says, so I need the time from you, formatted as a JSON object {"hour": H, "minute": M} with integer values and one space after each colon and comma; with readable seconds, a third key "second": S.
{"hour": 4, "minute": 37}
